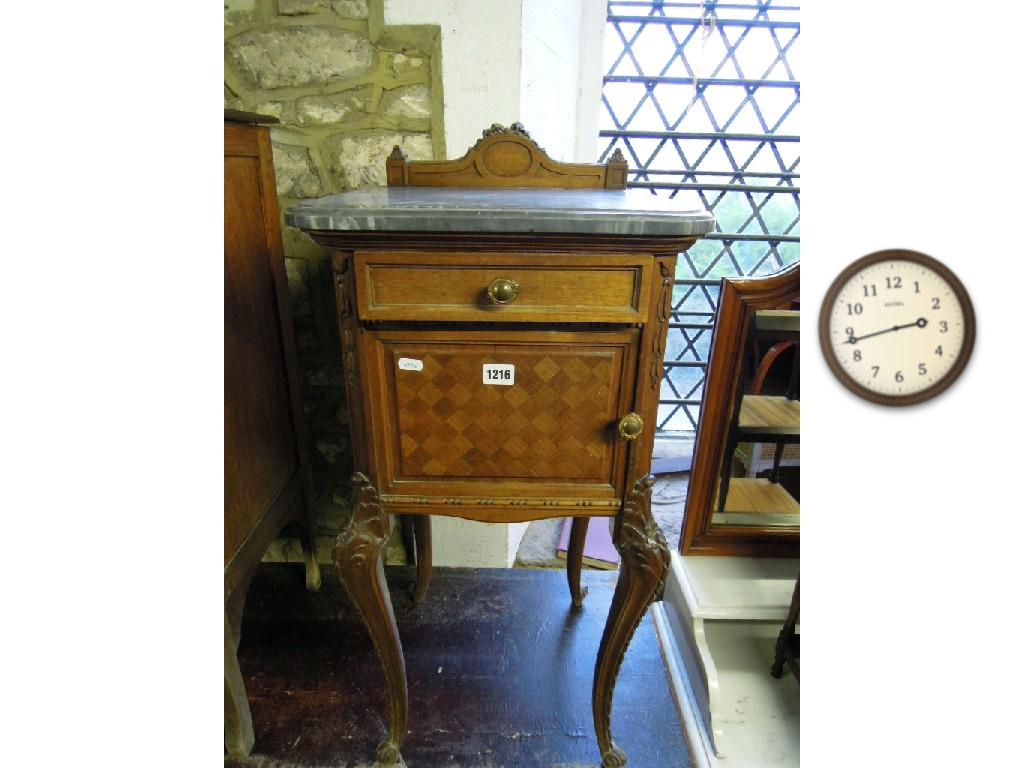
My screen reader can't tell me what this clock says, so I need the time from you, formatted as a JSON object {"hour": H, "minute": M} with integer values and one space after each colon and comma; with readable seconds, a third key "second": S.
{"hour": 2, "minute": 43}
